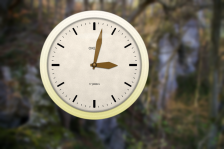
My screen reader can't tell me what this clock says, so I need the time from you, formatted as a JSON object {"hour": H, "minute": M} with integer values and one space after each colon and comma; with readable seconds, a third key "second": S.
{"hour": 3, "minute": 2}
